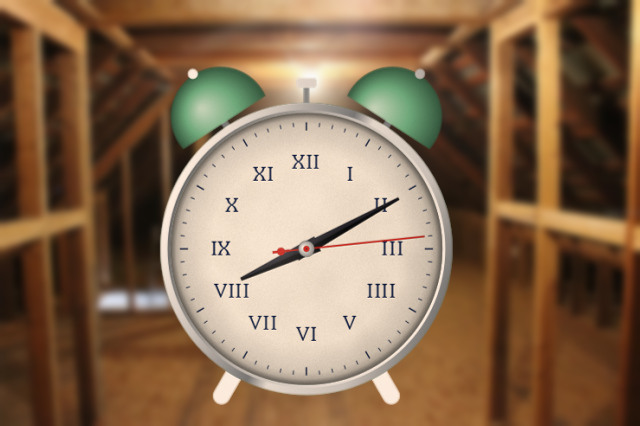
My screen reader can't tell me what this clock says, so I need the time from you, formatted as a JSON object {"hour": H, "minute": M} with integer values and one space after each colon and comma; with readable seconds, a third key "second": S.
{"hour": 8, "minute": 10, "second": 14}
